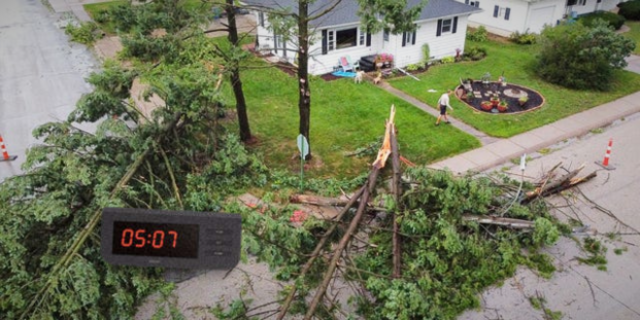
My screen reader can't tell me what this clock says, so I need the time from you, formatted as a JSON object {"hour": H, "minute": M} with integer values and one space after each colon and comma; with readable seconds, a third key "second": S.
{"hour": 5, "minute": 7}
